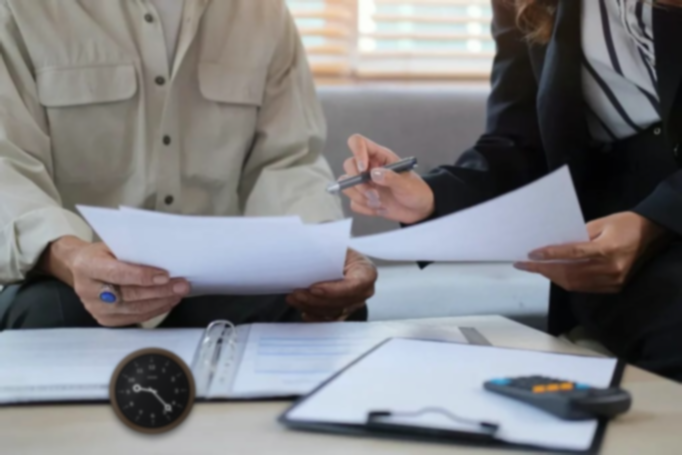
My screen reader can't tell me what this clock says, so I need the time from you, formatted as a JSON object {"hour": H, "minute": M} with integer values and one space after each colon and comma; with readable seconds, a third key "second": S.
{"hour": 9, "minute": 23}
